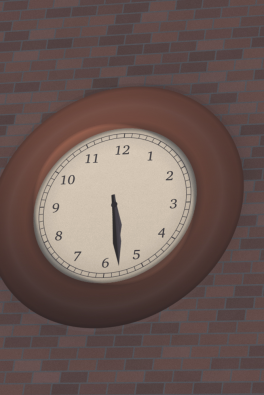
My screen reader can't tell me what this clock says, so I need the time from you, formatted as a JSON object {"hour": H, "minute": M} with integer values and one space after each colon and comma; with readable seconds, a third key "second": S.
{"hour": 5, "minute": 28}
